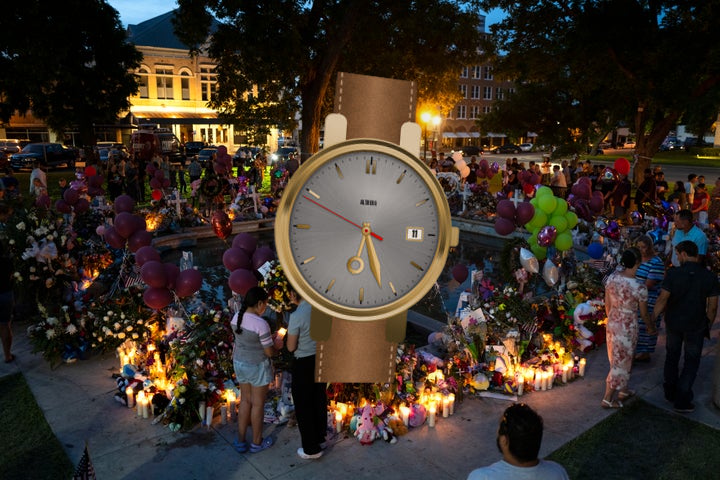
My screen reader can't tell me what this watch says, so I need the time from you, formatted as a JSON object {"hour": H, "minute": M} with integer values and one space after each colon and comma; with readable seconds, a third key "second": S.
{"hour": 6, "minute": 26, "second": 49}
